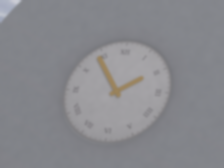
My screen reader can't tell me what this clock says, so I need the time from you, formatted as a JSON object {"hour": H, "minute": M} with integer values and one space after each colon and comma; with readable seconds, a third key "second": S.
{"hour": 1, "minute": 54}
